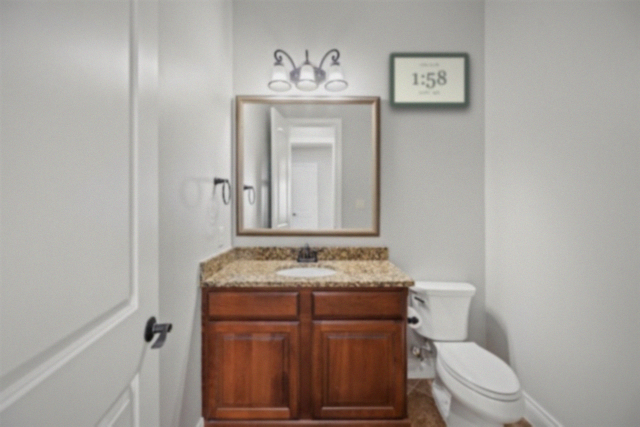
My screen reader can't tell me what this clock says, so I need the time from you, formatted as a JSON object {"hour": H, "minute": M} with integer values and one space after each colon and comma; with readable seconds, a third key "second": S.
{"hour": 1, "minute": 58}
